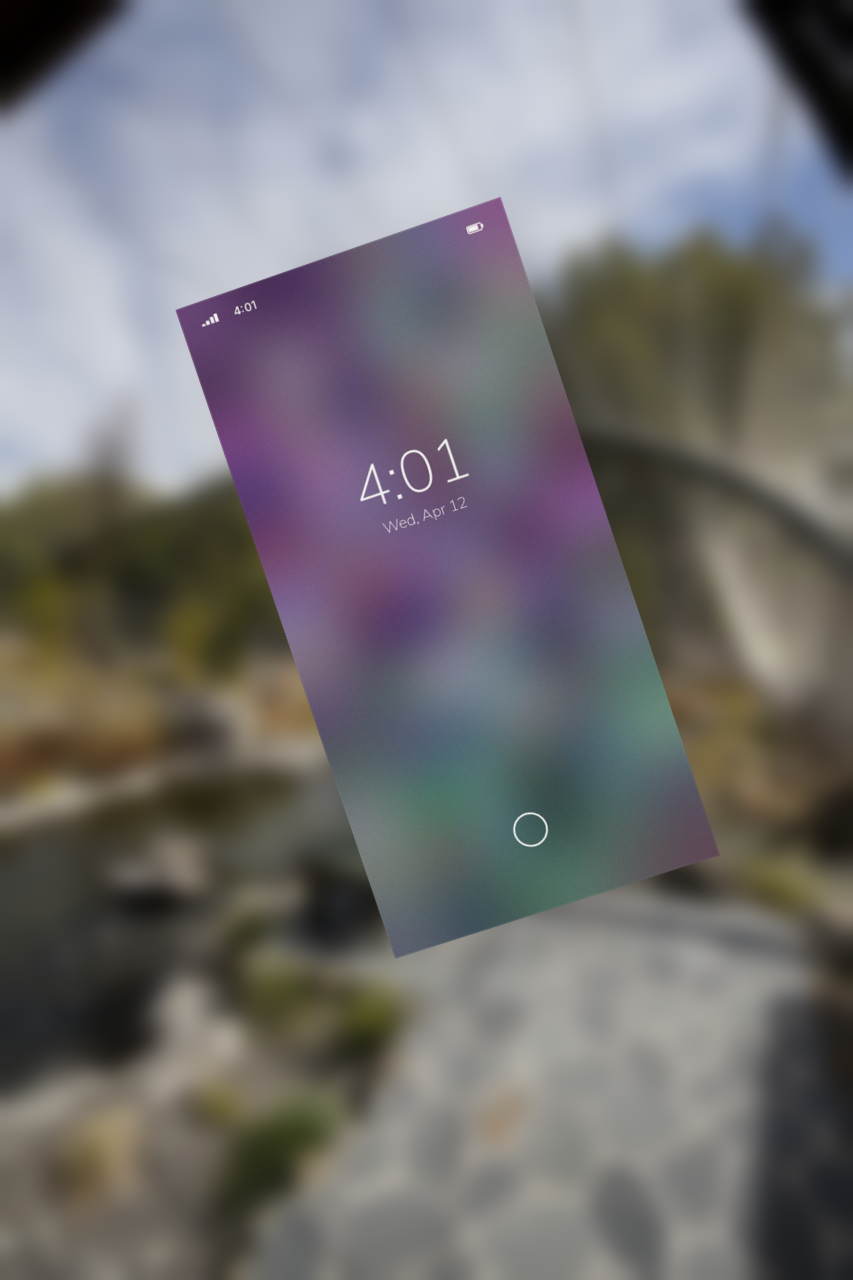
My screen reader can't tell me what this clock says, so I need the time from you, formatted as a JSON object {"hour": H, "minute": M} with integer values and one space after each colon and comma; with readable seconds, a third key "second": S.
{"hour": 4, "minute": 1}
